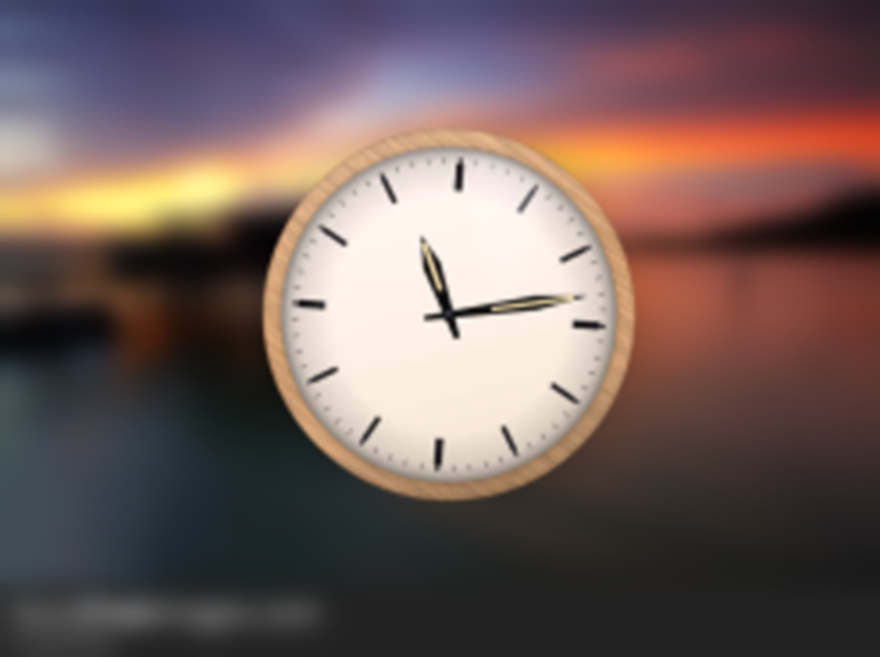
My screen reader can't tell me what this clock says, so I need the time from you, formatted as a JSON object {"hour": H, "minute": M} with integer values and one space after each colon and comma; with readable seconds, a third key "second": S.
{"hour": 11, "minute": 13}
